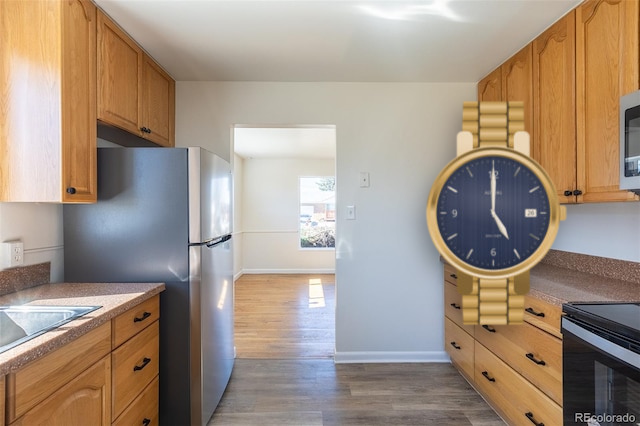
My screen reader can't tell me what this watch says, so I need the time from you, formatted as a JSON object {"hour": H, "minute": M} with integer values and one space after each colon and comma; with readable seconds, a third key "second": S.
{"hour": 5, "minute": 0}
